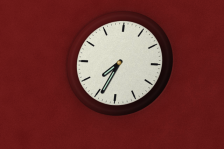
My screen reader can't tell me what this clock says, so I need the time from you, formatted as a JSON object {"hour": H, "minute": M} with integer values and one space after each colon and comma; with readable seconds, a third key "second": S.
{"hour": 7, "minute": 34}
